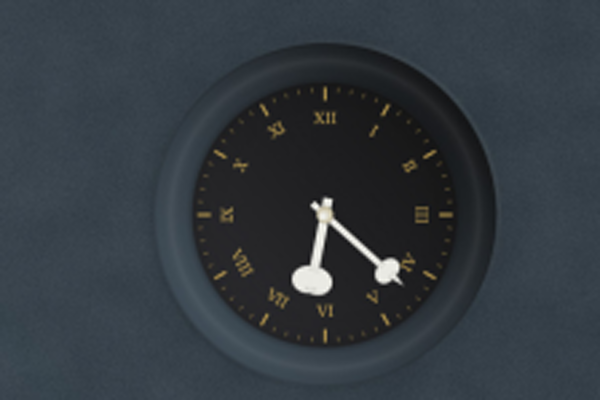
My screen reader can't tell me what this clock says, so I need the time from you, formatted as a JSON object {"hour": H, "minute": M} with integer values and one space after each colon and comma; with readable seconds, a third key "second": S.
{"hour": 6, "minute": 22}
